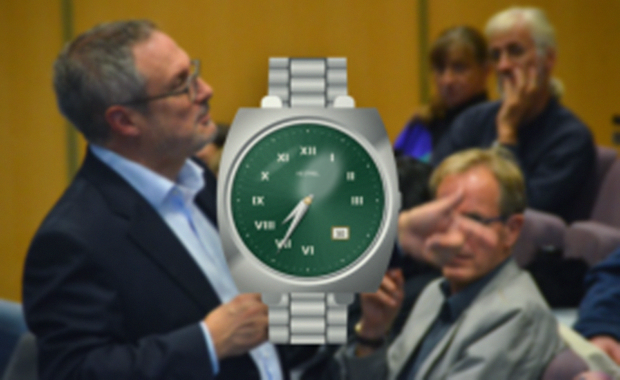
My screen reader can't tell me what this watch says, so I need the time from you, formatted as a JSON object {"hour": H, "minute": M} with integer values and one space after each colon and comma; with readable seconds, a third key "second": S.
{"hour": 7, "minute": 35}
